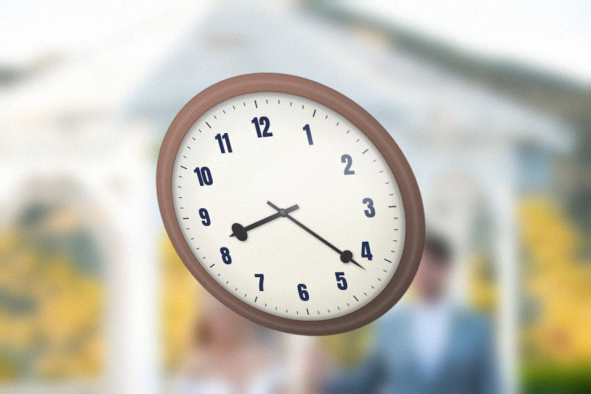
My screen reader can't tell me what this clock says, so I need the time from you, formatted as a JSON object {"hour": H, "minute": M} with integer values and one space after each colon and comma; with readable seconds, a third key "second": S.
{"hour": 8, "minute": 22}
